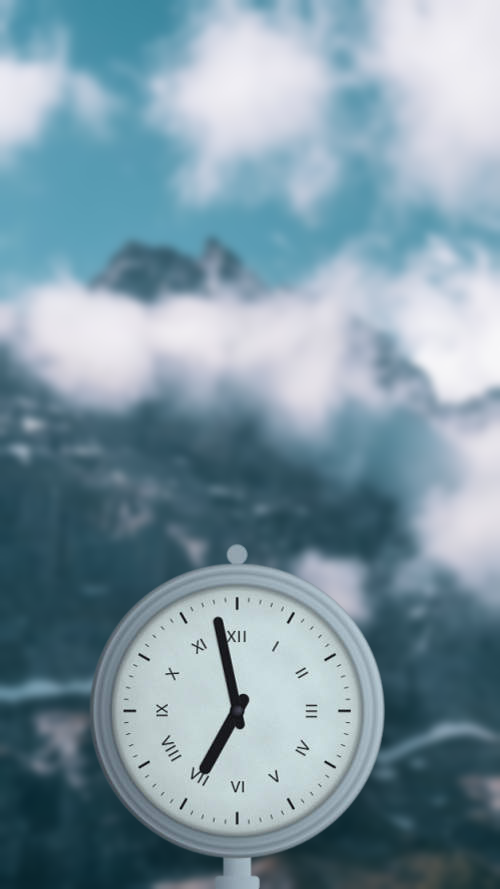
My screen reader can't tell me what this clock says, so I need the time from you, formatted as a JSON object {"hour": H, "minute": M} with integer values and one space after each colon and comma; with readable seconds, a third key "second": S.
{"hour": 6, "minute": 58}
